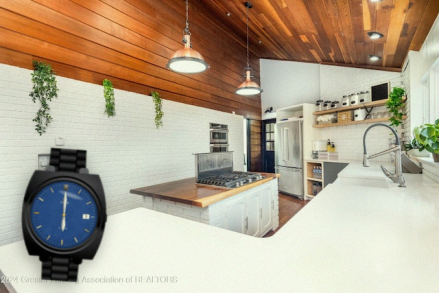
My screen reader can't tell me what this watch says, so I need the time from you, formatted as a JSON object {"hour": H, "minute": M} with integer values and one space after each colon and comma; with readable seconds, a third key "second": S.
{"hour": 6, "minute": 0}
